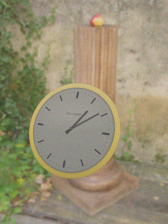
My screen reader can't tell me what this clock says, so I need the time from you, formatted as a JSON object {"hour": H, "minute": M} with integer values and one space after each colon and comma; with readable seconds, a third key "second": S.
{"hour": 1, "minute": 9}
